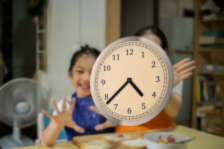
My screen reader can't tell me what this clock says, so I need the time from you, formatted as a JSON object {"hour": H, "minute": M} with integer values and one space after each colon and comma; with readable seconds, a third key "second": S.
{"hour": 4, "minute": 38}
